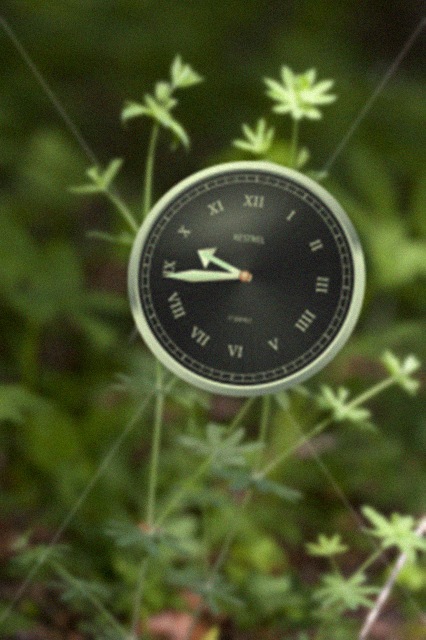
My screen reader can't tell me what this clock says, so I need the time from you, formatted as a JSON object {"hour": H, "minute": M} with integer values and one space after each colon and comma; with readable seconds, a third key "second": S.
{"hour": 9, "minute": 44}
